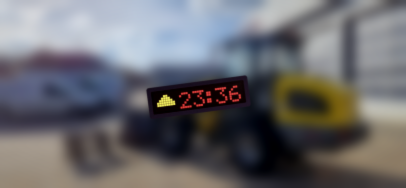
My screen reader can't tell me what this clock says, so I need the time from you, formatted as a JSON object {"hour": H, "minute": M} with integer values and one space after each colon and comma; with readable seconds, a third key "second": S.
{"hour": 23, "minute": 36}
